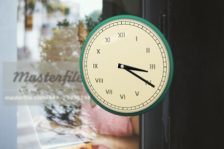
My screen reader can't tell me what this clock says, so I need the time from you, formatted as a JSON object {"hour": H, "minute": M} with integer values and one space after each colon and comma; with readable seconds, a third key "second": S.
{"hour": 3, "minute": 20}
